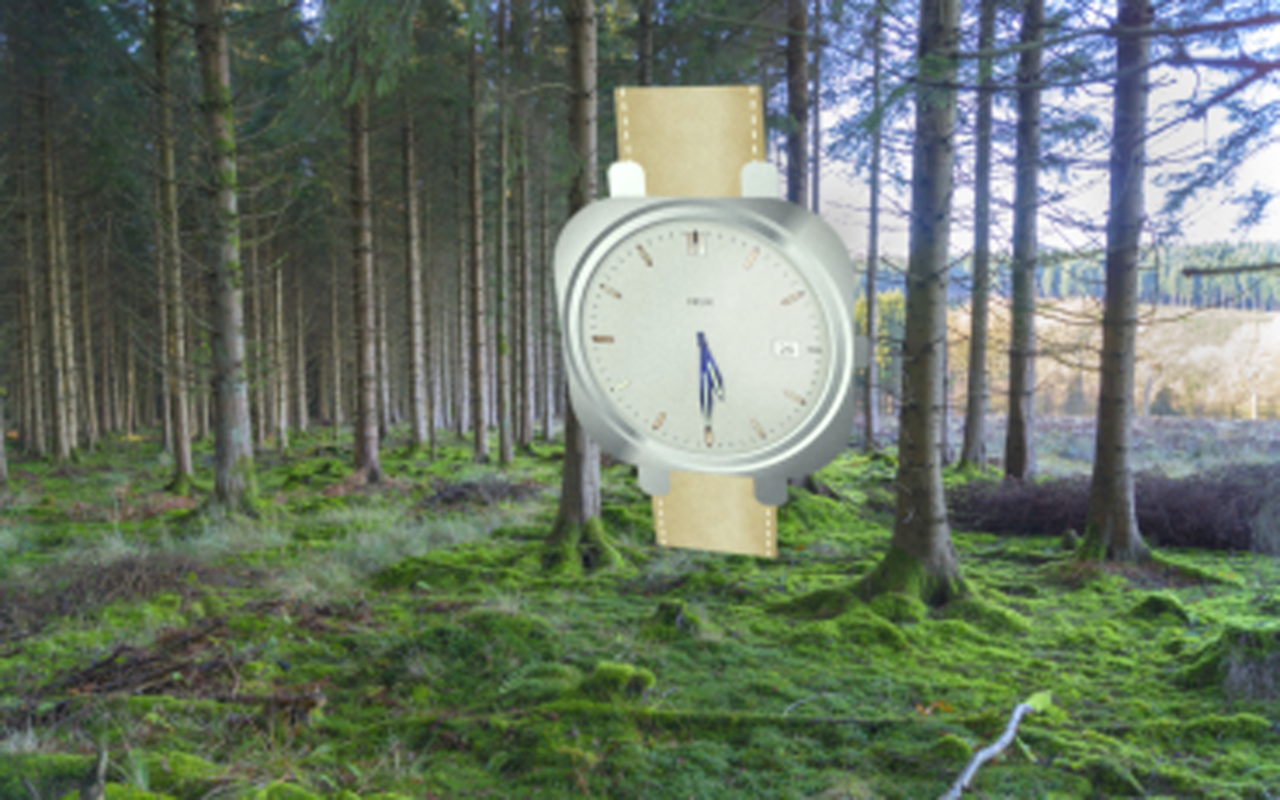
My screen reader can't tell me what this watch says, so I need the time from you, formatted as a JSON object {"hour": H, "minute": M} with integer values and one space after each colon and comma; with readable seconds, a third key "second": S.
{"hour": 5, "minute": 30}
